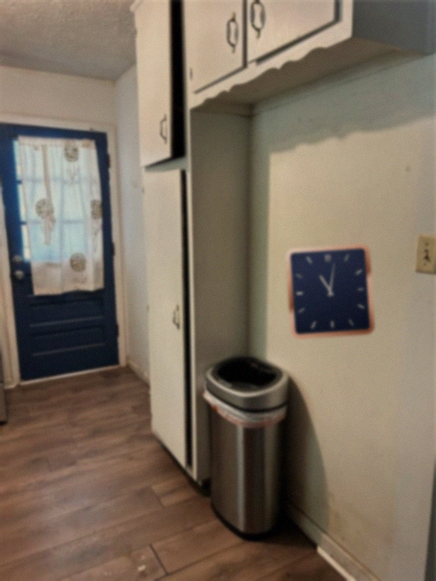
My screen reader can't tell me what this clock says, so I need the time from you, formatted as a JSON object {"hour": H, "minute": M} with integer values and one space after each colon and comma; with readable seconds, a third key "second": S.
{"hour": 11, "minute": 2}
